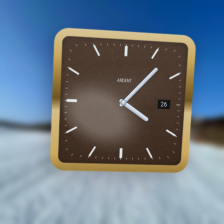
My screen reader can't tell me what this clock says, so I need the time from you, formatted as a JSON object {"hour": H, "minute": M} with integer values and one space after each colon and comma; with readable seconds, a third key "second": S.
{"hour": 4, "minute": 7}
